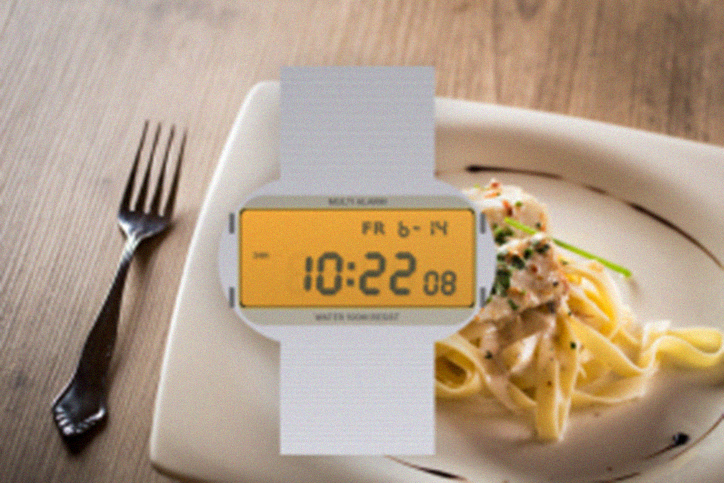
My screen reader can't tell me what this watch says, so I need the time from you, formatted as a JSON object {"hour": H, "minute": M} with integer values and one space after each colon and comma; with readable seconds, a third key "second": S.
{"hour": 10, "minute": 22, "second": 8}
